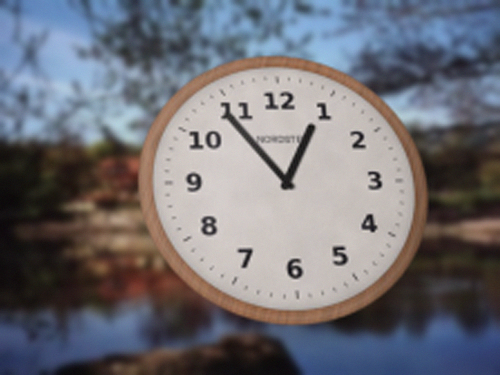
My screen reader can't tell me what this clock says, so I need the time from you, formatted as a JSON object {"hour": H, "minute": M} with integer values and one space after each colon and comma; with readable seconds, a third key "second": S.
{"hour": 12, "minute": 54}
